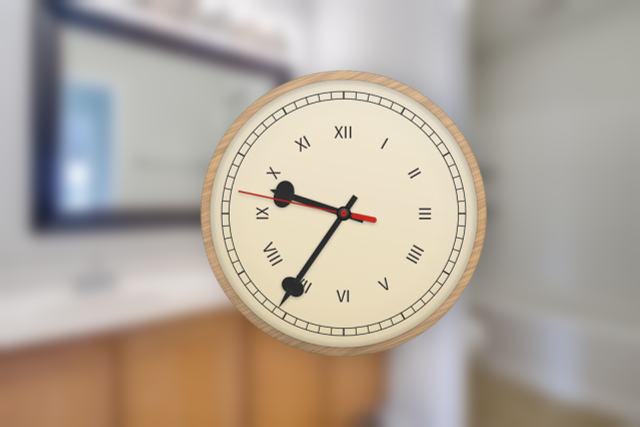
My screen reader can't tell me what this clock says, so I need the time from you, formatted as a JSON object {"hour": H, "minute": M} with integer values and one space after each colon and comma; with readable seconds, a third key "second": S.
{"hour": 9, "minute": 35, "second": 47}
